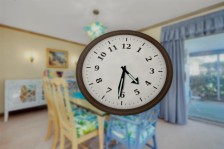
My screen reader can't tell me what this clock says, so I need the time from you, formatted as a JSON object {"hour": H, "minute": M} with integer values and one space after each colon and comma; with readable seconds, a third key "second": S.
{"hour": 4, "minute": 31}
